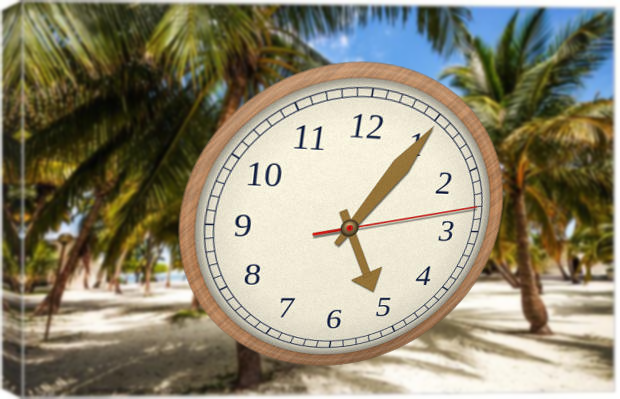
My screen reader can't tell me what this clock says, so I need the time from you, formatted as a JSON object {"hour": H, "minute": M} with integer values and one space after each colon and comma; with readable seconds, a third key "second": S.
{"hour": 5, "minute": 5, "second": 13}
